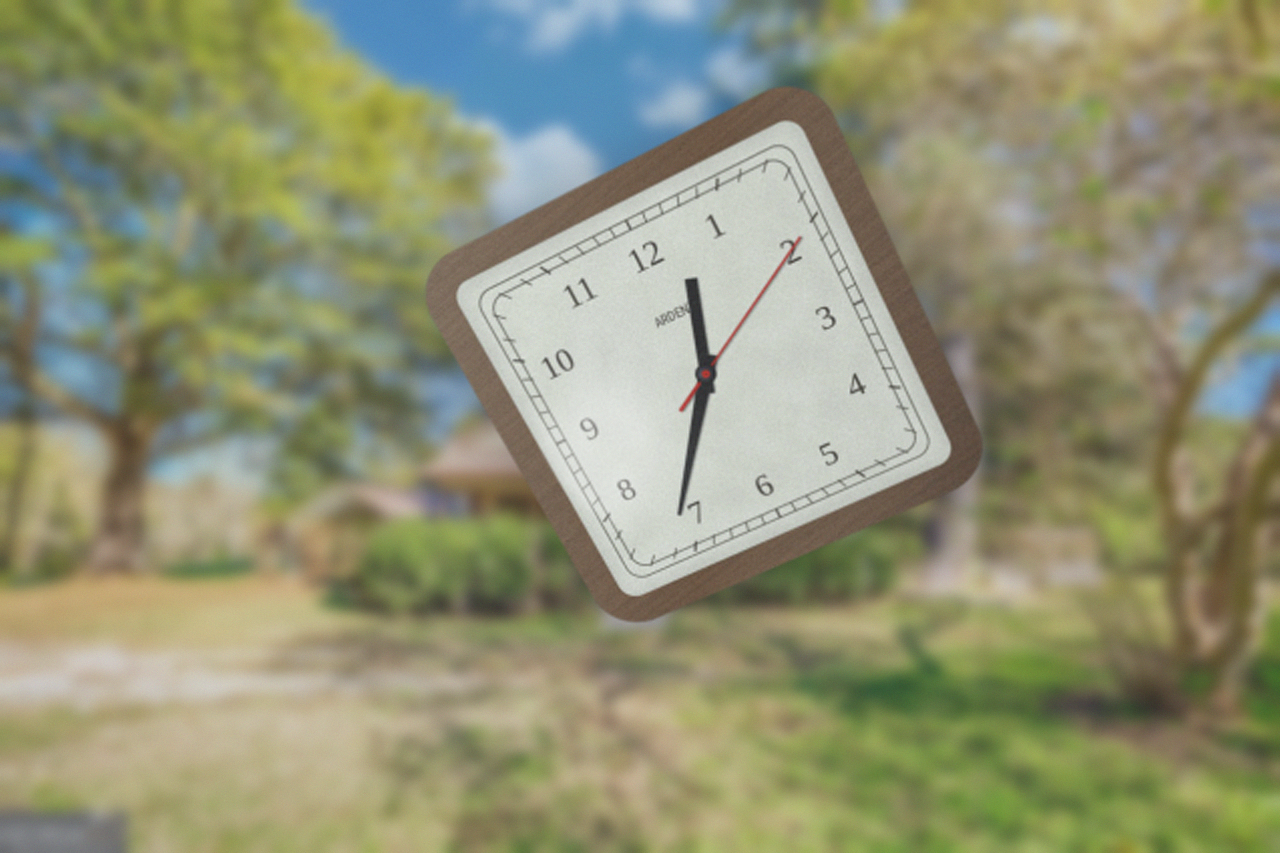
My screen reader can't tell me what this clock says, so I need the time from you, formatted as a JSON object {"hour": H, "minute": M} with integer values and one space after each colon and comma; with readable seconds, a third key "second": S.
{"hour": 12, "minute": 36, "second": 10}
